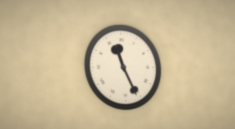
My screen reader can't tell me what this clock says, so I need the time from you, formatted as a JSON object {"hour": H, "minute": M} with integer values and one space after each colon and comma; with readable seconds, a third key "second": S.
{"hour": 11, "minute": 26}
